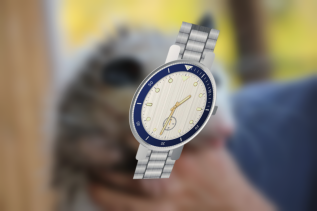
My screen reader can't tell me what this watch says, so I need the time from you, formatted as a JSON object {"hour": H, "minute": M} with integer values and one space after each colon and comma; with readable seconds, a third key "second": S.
{"hour": 1, "minute": 32}
